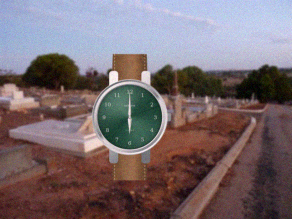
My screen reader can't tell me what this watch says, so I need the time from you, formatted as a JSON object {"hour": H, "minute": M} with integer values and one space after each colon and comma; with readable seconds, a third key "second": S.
{"hour": 6, "minute": 0}
